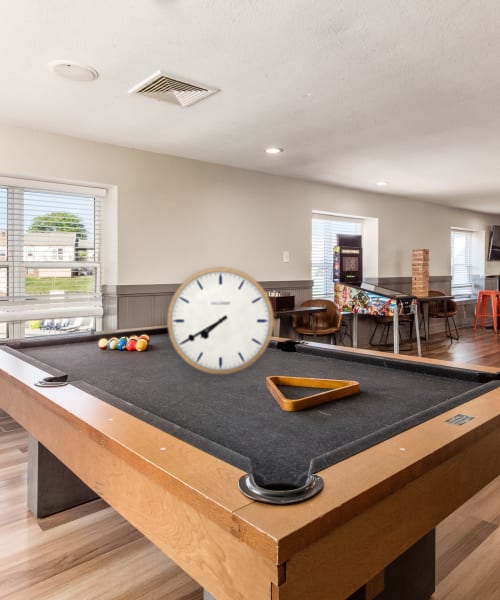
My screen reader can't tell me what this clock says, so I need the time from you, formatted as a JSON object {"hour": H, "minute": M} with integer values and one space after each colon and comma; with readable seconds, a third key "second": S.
{"hour": 7, "minute": 40}
